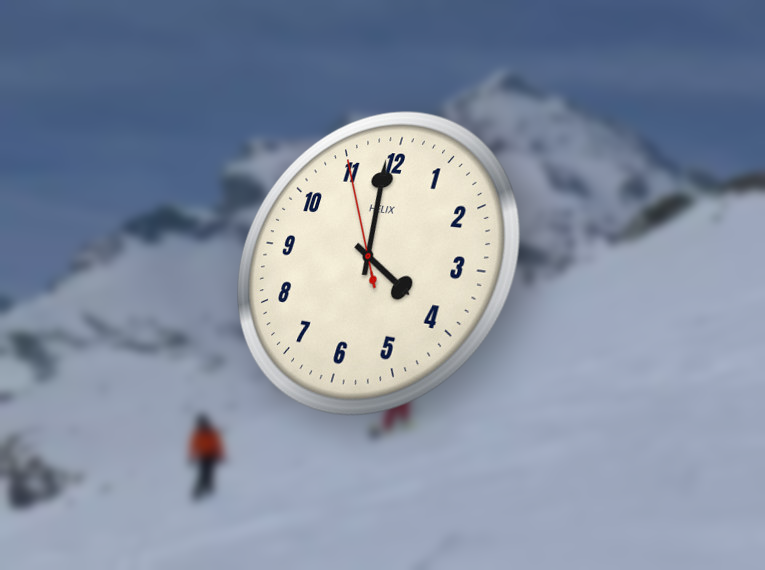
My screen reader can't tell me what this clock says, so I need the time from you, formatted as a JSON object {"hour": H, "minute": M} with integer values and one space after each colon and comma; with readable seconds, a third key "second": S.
{"hour": 3, "minute": 58, "second": 55}
